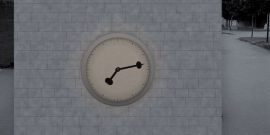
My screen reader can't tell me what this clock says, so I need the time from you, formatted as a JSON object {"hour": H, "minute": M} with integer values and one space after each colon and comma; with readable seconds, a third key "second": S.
{"hour": 7, "minute": 13}
